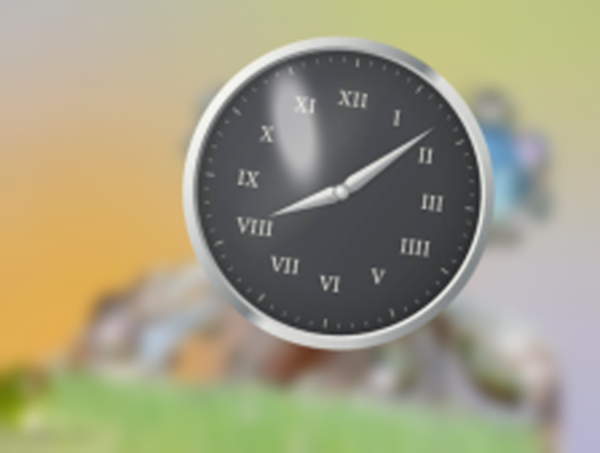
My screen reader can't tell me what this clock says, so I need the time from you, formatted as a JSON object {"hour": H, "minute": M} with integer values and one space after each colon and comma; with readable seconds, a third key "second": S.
{"hour": 8, "minute": 8}
